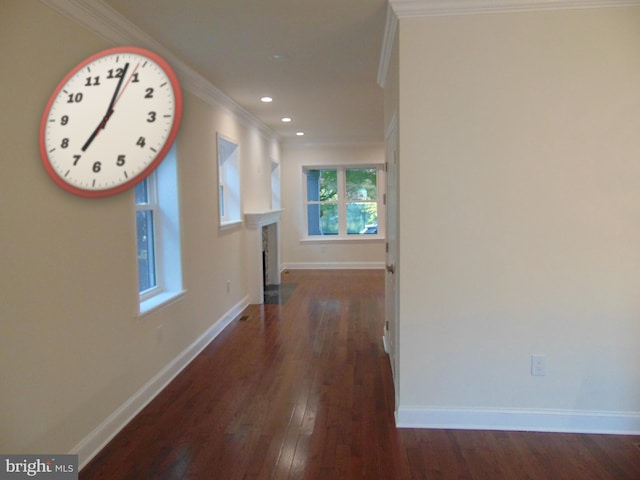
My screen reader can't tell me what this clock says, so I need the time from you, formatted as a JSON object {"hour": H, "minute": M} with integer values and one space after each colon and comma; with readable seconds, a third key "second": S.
{"hour": 7, "minute": 2, "second": 4}
